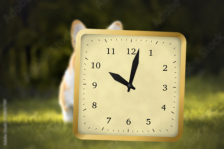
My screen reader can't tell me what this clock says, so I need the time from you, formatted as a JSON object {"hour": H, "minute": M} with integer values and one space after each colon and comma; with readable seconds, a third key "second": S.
{"hour": 10, "minute": 2}
